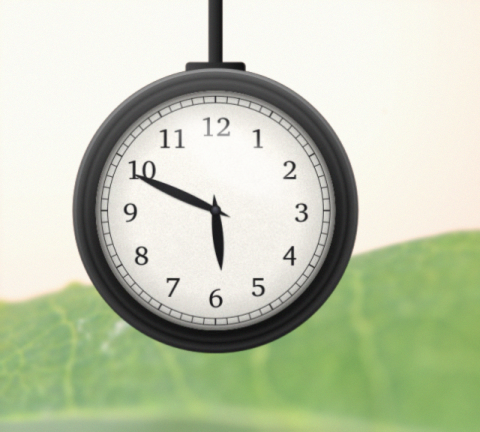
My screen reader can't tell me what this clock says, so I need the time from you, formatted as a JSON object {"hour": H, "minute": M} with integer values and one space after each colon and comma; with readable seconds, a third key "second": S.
{"hour": 5, "minute": 49}
